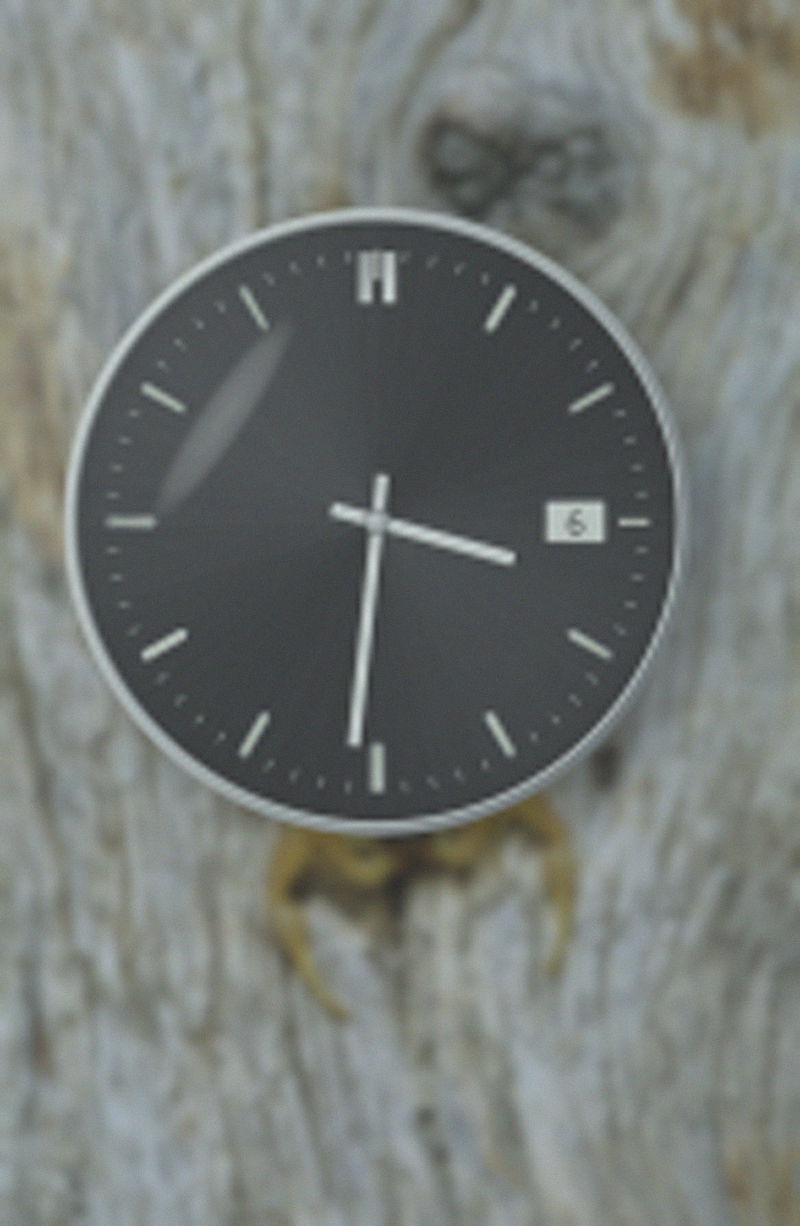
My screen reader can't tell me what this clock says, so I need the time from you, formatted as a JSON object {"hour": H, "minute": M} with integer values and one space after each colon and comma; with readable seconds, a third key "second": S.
{"hour": 3, "minute": 31}
